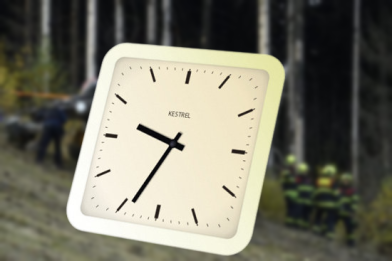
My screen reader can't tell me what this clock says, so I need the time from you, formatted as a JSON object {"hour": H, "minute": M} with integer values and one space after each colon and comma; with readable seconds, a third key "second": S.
{"hour": 9, "minute": 34}
